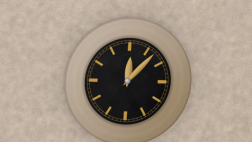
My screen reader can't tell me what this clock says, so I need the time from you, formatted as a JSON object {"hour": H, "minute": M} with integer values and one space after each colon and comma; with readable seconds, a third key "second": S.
{"hour": 12, "minute": 7}
